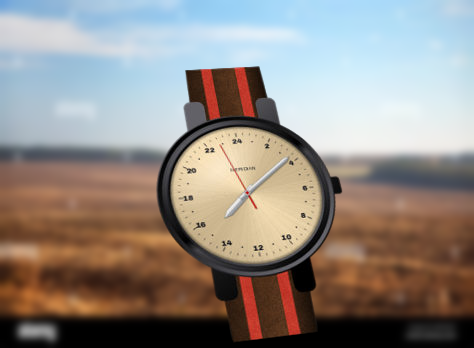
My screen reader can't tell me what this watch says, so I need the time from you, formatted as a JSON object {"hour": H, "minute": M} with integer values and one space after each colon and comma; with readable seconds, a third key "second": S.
{"hour": 15, "minute": 8, "second": 57}
